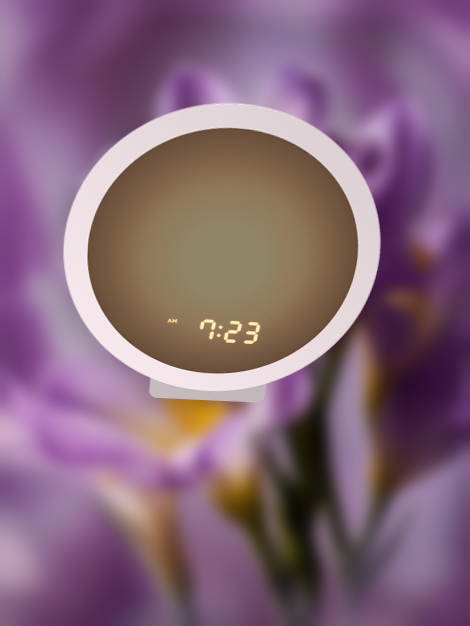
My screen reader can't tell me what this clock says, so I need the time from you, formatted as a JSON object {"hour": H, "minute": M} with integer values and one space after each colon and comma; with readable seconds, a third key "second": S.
{"hour": 7, "minute": 23}
